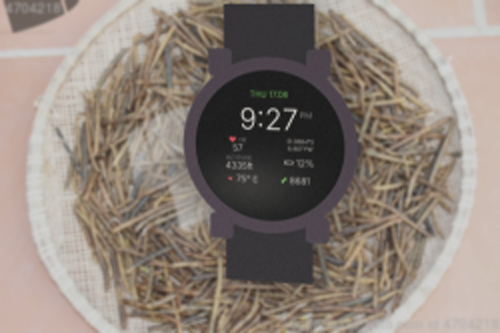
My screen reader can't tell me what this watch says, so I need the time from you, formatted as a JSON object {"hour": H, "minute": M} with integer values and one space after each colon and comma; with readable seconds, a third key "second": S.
{"hour": 9, "minute": 27}
